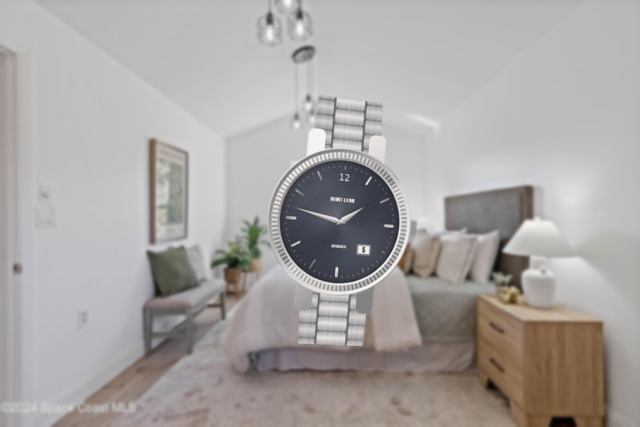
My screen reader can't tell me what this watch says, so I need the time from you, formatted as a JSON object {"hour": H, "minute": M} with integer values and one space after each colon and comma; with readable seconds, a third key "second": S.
{"hour": 1, "minute": 47}
